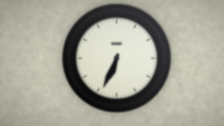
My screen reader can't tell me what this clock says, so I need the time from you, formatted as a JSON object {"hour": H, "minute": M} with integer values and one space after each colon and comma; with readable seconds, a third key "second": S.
{"hour": 6, "minute": 34}
